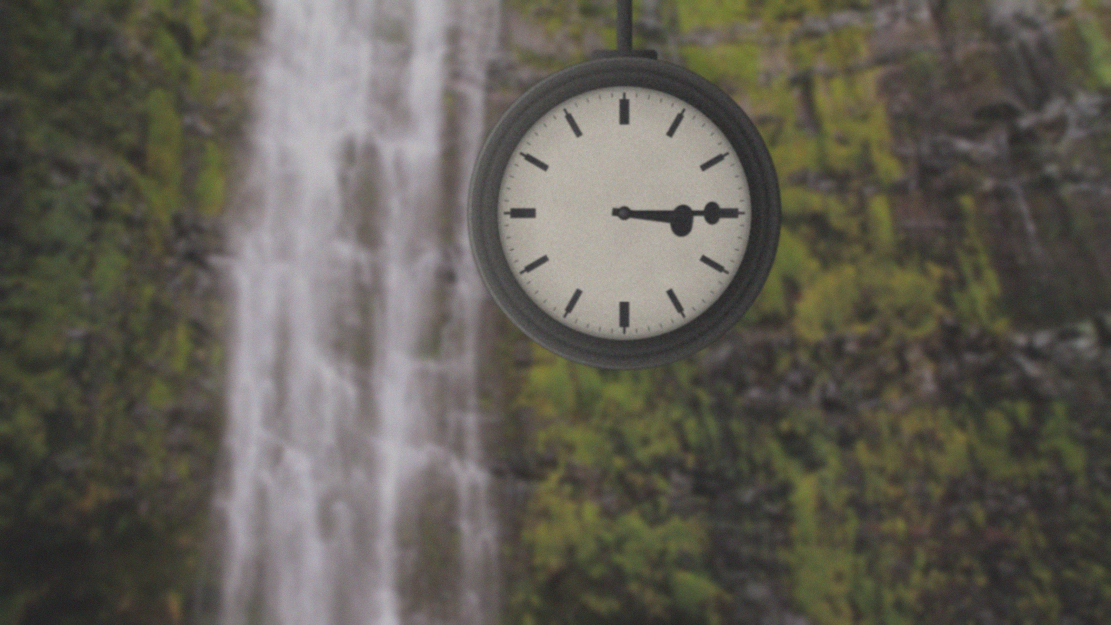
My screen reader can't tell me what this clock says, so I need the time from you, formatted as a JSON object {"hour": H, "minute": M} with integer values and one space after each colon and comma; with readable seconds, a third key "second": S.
{"hour": 3, "minute": 15}
